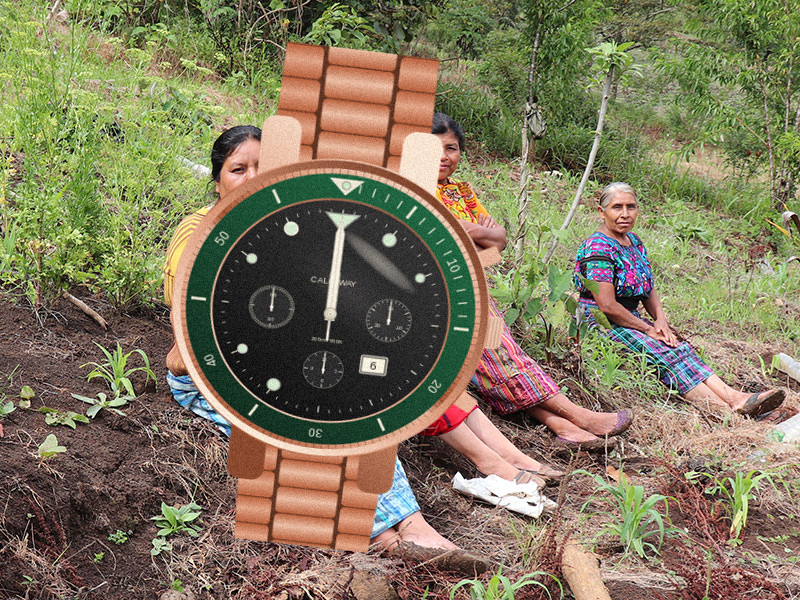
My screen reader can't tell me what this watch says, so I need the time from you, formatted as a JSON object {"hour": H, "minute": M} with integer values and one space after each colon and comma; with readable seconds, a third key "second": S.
{"hour": 12, "minute": 0}
